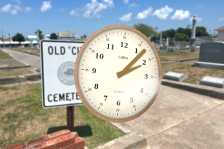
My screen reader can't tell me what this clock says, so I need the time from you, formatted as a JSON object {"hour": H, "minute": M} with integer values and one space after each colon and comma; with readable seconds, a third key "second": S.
{"hour": 2, "minute": 7}
